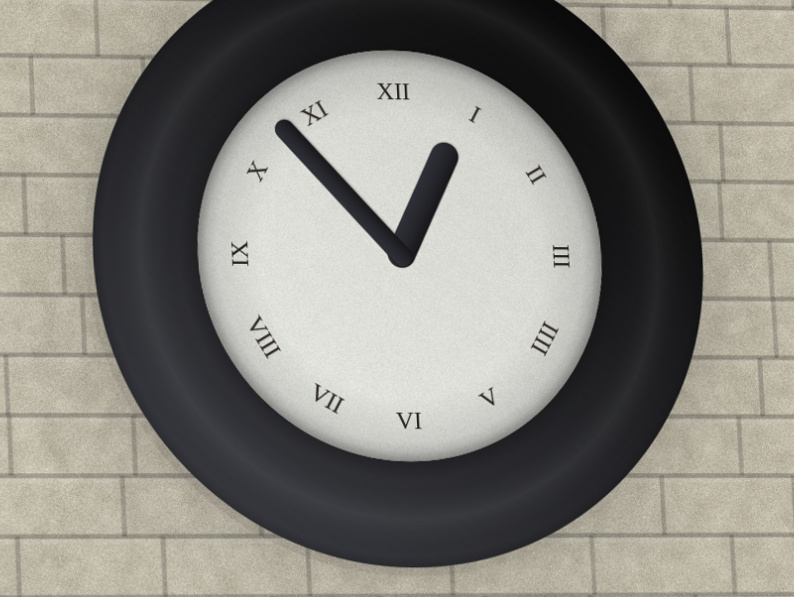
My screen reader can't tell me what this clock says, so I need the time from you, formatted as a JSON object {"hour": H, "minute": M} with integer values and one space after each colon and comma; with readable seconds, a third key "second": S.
{"hour": 12, "minute": 53}
